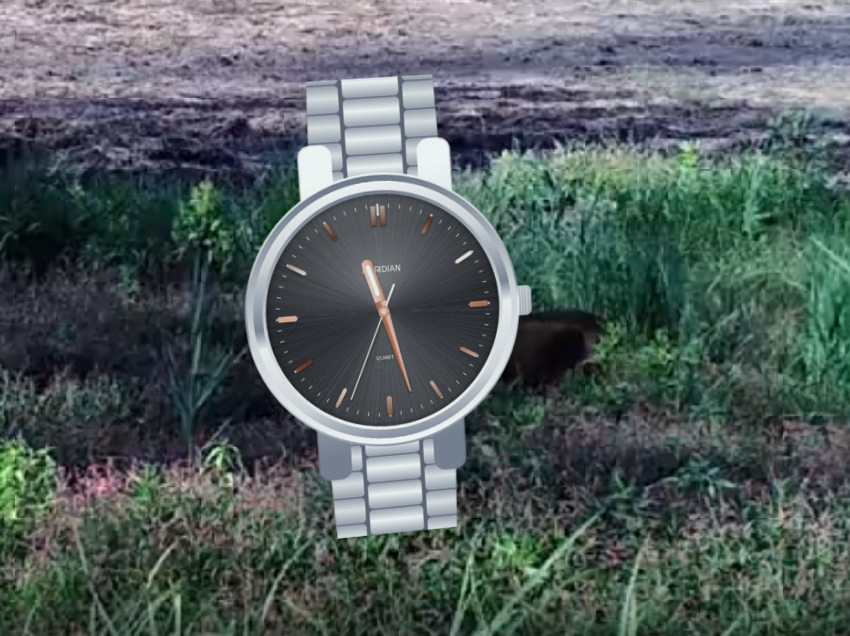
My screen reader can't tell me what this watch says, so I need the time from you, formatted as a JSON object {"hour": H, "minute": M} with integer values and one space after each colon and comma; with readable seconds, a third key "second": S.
{"hour": 11, "minute": 27, "second": 34}
